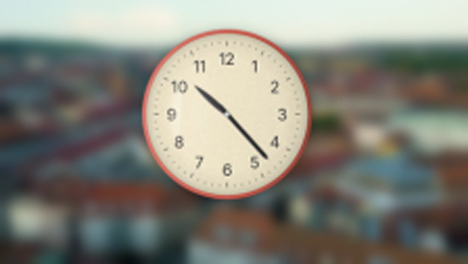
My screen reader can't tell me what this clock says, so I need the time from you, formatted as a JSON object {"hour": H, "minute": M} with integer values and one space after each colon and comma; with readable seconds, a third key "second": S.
{"hour": 10, "minute": 23}
